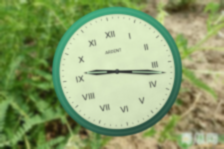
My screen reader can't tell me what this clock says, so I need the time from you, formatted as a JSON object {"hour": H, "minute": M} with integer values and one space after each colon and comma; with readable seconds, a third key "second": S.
{"hour": 9, "minute": 17}
